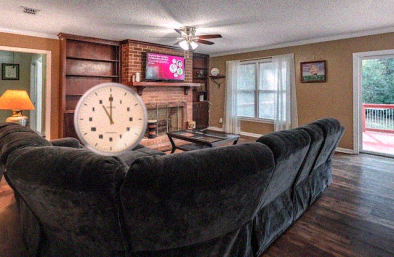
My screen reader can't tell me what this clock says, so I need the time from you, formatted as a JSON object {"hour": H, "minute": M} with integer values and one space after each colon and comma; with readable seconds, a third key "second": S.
{"hour": 11, "minute": 0}
